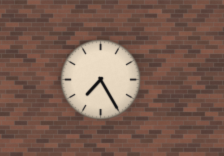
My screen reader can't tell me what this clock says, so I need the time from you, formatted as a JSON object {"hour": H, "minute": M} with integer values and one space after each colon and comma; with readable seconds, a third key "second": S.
{"hour": 7, "minute": 25}
